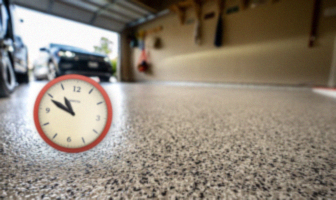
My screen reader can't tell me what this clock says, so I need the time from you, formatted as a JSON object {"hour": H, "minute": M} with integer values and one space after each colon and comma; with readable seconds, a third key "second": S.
{"hour": 10, "minute": 49}
